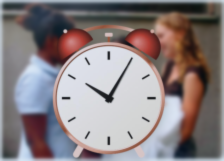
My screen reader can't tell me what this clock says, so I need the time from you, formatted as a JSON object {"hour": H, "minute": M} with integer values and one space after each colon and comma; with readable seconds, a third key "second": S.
{"hour": 10, "minute": 5}
